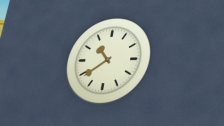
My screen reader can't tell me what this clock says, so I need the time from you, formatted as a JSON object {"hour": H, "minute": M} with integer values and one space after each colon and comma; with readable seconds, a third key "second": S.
{"hour": 10, "minute": 39}
